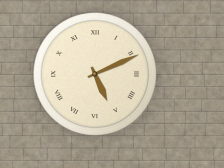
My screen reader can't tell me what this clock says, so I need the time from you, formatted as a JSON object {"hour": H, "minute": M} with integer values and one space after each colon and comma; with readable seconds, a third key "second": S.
{"hour": 5, "minute": 11}
